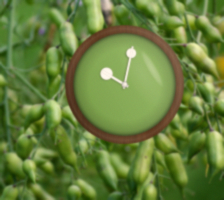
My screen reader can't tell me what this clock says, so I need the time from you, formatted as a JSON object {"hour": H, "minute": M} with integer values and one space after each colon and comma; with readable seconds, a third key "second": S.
{"hour": 10, "minute": 2}
